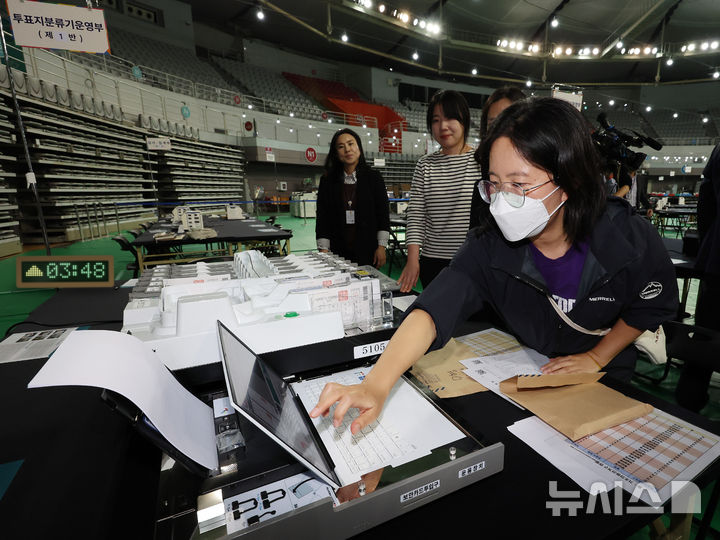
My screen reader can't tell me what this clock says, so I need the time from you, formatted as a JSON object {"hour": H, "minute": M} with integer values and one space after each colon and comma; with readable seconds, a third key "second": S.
{"hour": 3, "minute": 48}
